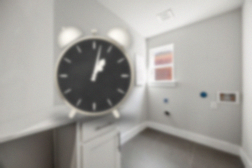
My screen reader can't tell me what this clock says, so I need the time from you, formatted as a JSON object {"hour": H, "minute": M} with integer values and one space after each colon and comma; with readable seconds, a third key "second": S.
{"hour": 1, "minute": 2}
